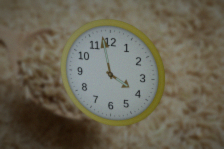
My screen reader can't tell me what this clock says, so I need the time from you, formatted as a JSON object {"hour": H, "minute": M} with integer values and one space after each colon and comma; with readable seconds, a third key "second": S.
{"hour": 3, "minute": 58}
